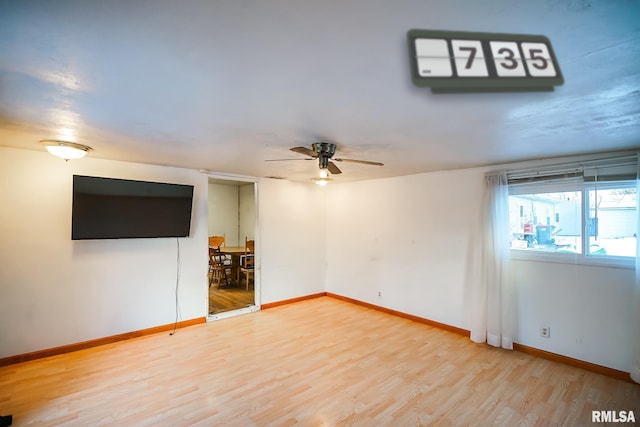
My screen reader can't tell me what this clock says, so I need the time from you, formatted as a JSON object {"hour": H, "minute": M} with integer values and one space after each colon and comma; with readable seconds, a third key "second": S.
{"hour": 7, "minute": 35}
